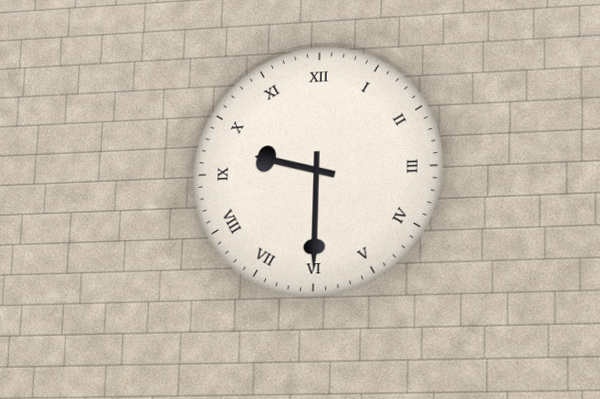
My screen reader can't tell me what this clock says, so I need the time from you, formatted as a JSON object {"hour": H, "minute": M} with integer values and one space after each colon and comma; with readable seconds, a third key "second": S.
{"hour": 9, "minute": 30}
